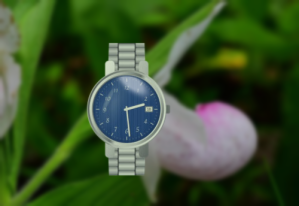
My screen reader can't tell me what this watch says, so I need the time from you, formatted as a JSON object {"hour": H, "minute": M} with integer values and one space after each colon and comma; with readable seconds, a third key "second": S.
{"hour": 2, "minute": 29}
